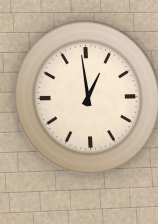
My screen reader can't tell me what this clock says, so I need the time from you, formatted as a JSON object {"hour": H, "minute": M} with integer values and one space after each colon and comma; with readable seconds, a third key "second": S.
{"hour": 12, "minute": 59}
